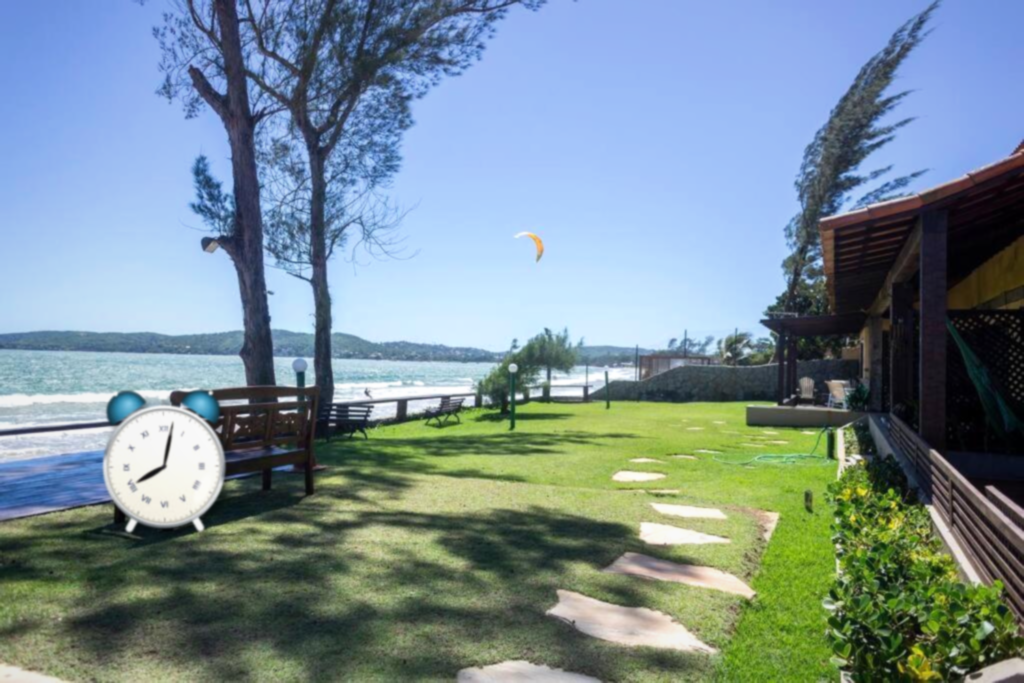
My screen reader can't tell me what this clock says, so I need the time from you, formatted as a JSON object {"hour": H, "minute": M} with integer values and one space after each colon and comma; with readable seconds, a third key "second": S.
{"hour": 8, "minute": 2}
